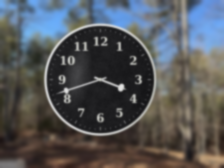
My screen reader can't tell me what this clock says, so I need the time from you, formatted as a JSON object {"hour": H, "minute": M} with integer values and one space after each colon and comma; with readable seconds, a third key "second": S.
{"hour": 3, "minute": 42}
